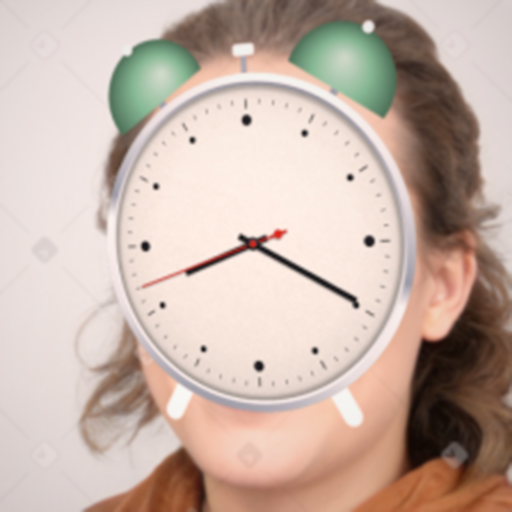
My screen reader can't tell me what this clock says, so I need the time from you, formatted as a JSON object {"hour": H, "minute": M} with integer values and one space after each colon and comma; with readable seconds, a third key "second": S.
{"hour": 8, "minute": 19, "second": 42}
